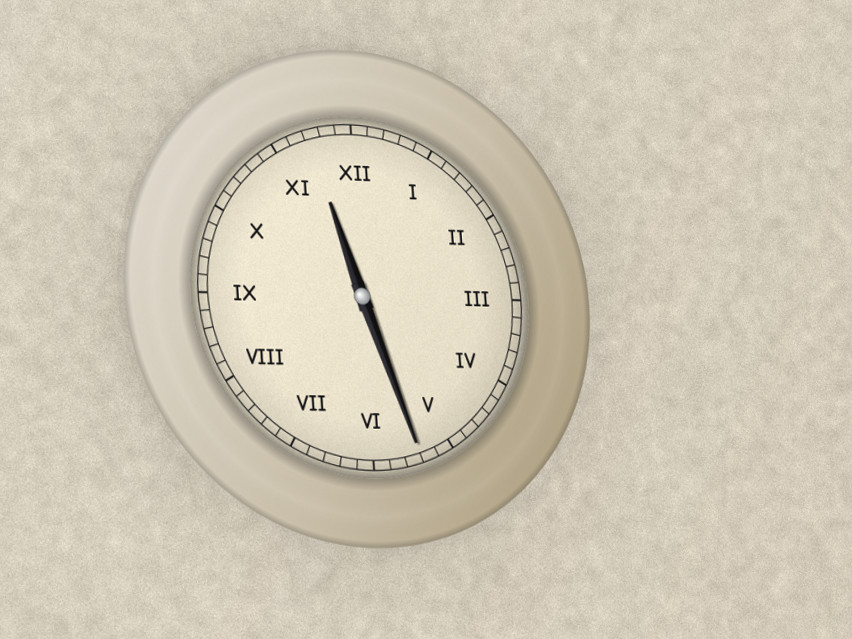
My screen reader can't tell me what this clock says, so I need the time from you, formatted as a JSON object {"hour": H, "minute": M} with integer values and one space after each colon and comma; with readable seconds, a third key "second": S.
{"hour": 11, "minute": 27}
